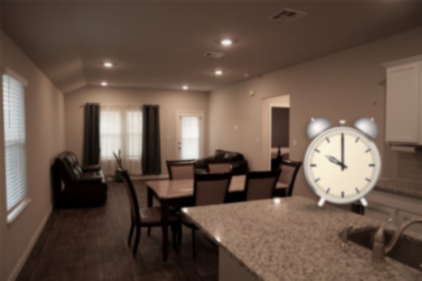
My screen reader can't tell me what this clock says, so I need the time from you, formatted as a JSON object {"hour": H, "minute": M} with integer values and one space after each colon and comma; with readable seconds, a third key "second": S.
{"hour": 10, "minute": 0}
